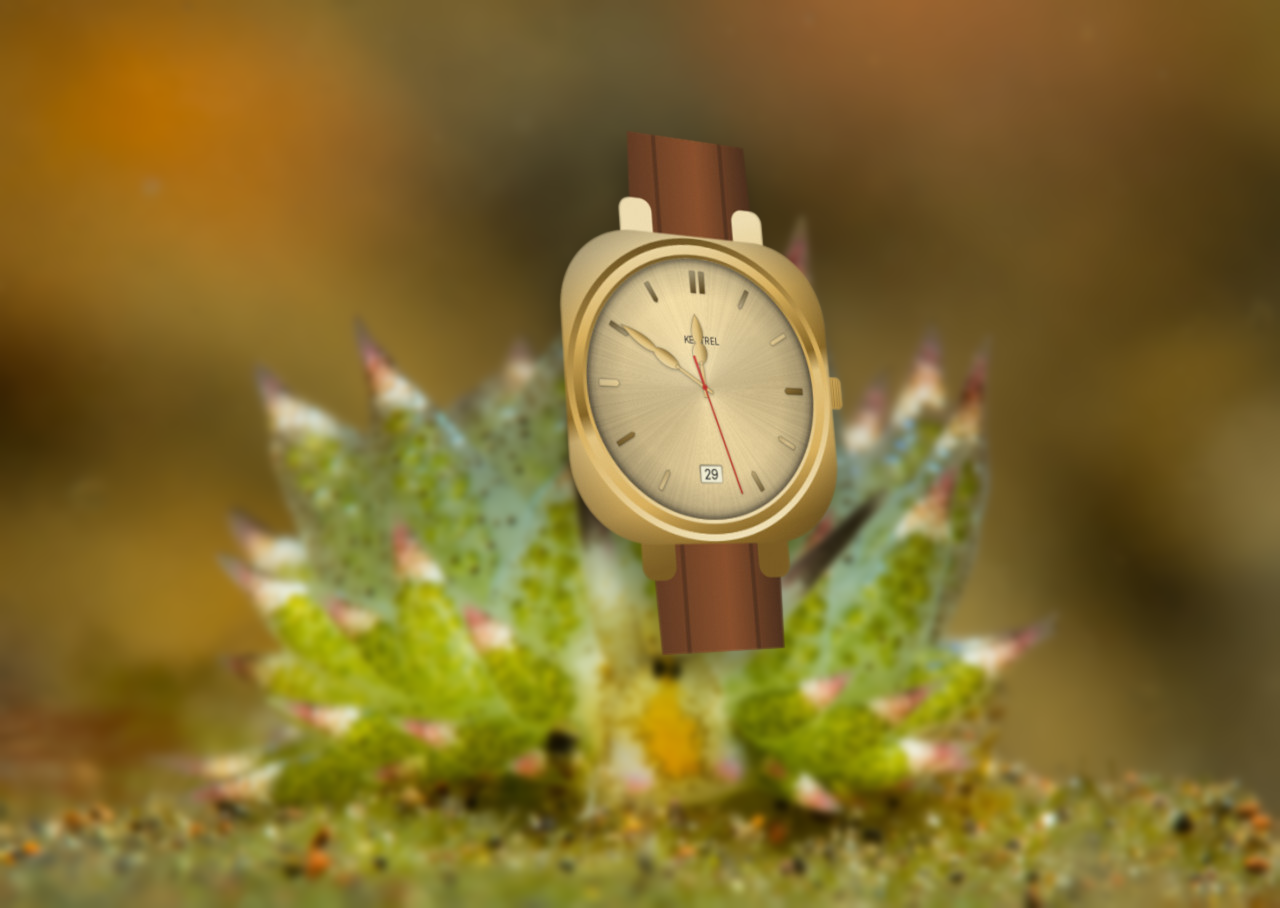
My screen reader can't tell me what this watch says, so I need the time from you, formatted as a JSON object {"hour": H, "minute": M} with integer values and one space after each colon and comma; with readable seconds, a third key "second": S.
{"hour": 11, "minute": 50, "second": 27}
